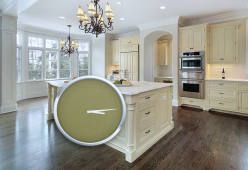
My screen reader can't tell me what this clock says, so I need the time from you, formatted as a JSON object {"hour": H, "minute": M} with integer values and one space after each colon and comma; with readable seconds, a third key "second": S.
{"hour": 3, "minute": 14}
